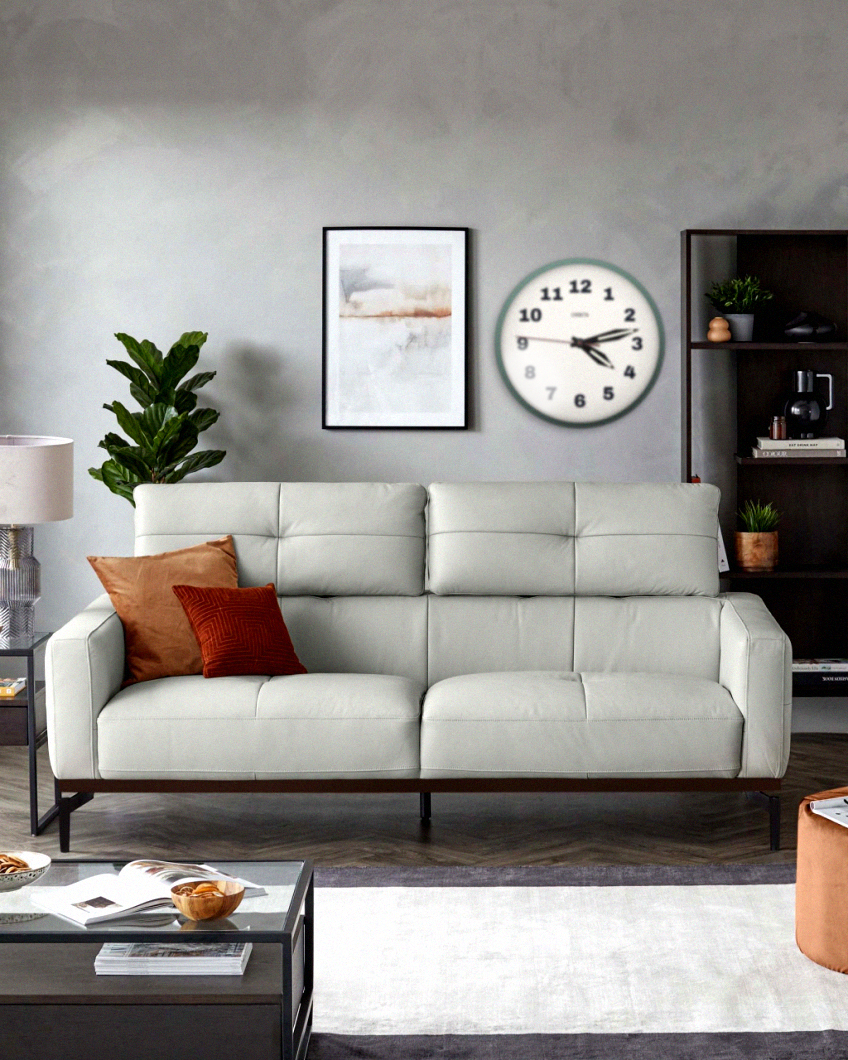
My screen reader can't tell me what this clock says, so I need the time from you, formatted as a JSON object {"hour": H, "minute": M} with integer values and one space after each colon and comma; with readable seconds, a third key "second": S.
{"hour": 4, "minute": 12, "second": 46}
